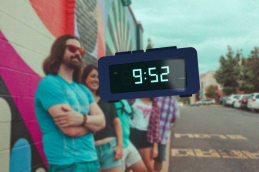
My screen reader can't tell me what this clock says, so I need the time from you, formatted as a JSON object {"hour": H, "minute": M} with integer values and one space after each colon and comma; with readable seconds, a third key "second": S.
{"hour": 9, "minute": 52}
